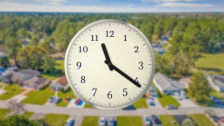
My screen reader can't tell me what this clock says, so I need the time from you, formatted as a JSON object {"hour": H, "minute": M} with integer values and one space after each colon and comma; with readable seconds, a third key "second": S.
{"hour": 11, "minute": 21}
